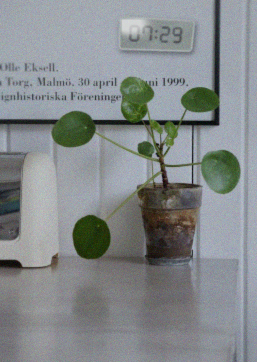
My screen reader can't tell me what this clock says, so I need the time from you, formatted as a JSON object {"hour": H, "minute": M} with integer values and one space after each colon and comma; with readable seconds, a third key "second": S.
{"hour": 7, "minute": 29}
